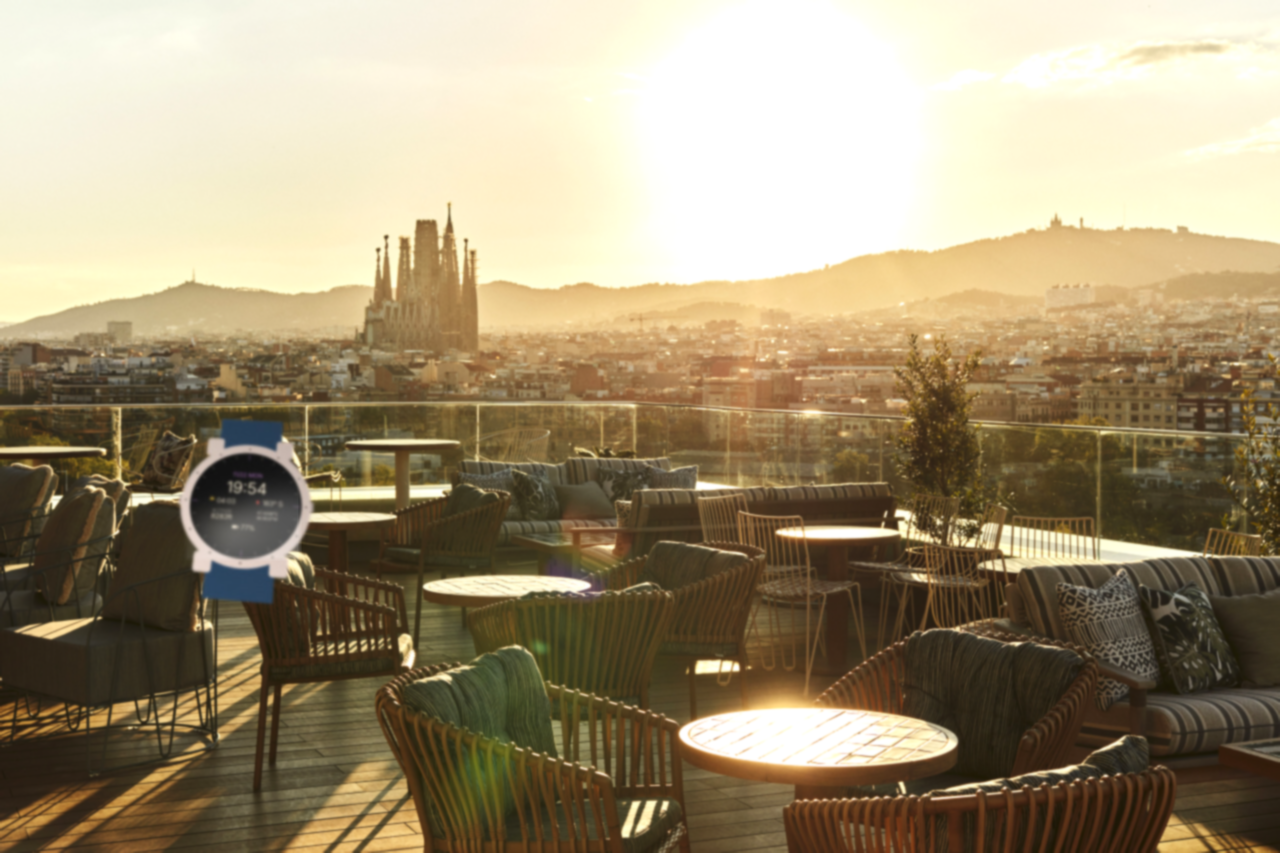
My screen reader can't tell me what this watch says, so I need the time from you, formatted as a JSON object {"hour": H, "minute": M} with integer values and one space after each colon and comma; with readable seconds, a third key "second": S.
{"hour": 19, "minute": 54}
